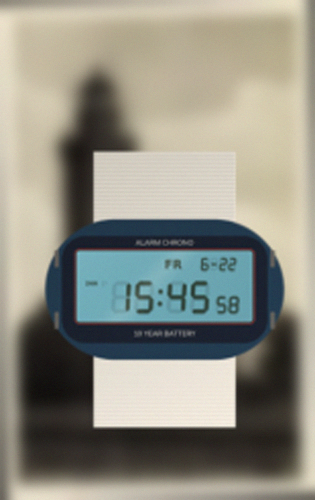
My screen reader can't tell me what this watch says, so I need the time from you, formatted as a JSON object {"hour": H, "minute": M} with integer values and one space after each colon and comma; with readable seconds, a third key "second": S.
{"hour": 15, "minute": 45, "second": 58}
